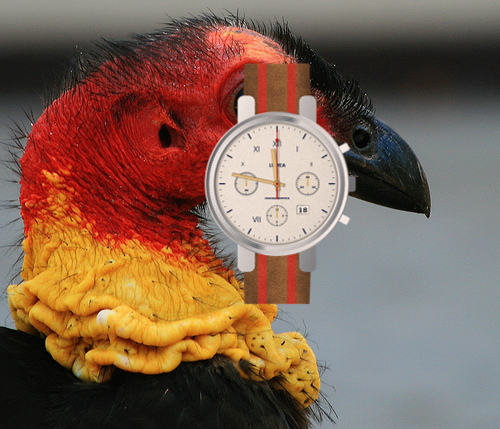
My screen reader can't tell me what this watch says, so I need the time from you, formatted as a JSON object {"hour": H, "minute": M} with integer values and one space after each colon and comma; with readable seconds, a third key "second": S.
{"hour": 11, "minute": 47}
